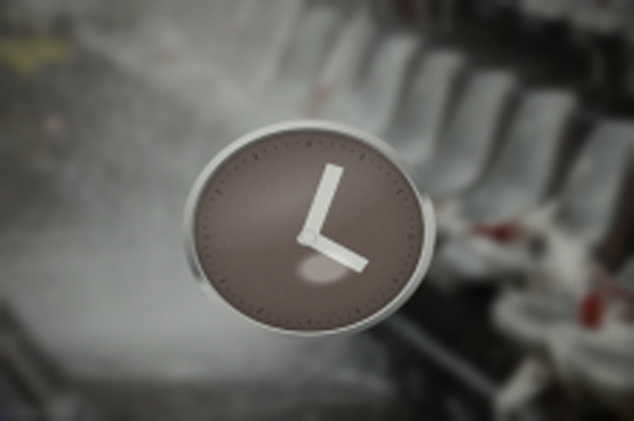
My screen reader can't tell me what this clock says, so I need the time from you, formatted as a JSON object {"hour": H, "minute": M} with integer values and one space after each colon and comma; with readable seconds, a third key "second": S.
{"hour": 4, "minute": 3}
